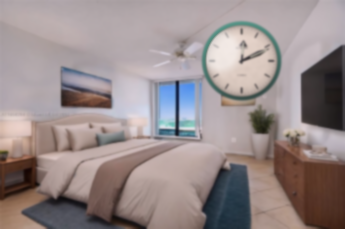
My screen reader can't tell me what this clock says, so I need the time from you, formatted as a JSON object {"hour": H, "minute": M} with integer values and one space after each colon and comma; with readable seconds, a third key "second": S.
{"hour": 12, "minute": 11}
